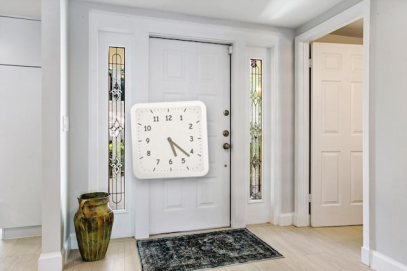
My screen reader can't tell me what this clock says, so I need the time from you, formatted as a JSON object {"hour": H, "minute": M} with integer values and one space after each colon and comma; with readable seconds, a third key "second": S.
{"hour": 5, "minute": 22}
